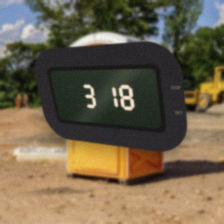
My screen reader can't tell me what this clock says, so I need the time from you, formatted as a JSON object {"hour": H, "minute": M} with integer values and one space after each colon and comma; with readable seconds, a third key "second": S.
{"hour": 3, "minute": 18}
